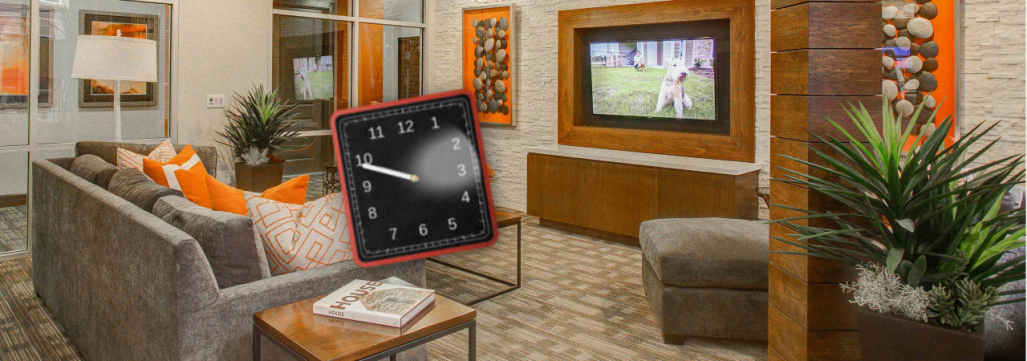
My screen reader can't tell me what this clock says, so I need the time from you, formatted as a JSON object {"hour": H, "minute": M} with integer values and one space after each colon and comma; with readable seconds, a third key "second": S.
{"hour": 9, "minute": 49}
